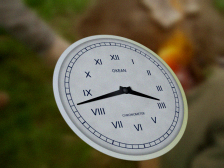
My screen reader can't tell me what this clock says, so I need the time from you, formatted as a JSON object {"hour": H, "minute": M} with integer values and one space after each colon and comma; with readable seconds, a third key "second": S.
{"hour": 3, "minute": 43}
